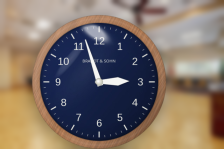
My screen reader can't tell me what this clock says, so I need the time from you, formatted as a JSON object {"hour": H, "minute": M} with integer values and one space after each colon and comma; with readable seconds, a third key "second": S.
{"hour": 2, "minute": 57}
